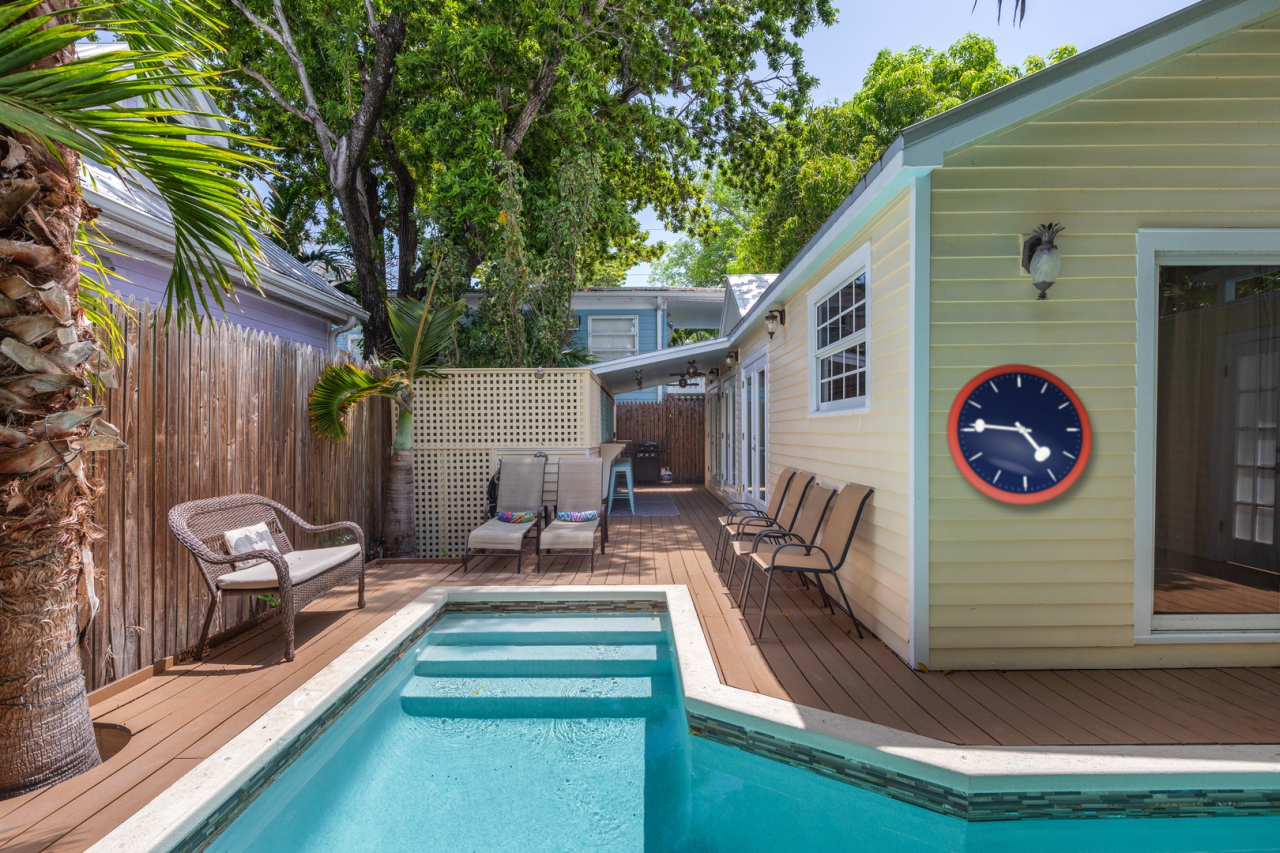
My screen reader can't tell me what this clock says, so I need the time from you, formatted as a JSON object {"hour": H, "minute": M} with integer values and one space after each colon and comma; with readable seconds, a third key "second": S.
{"hour": 4, "minute": 46}
